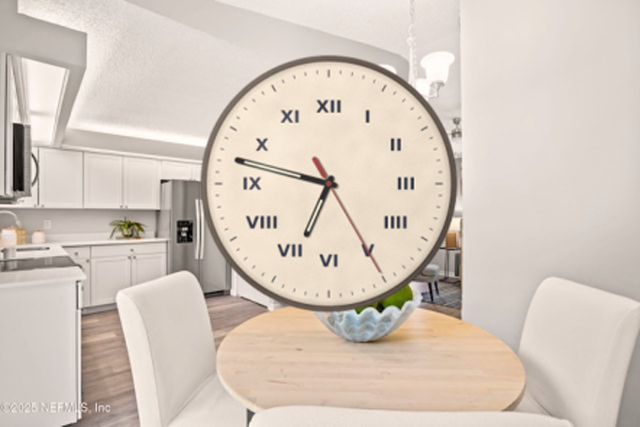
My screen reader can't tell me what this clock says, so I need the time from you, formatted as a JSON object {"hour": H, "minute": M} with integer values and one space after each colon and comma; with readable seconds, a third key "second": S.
{"hour": 6, "minute": 47, "second": 25}
